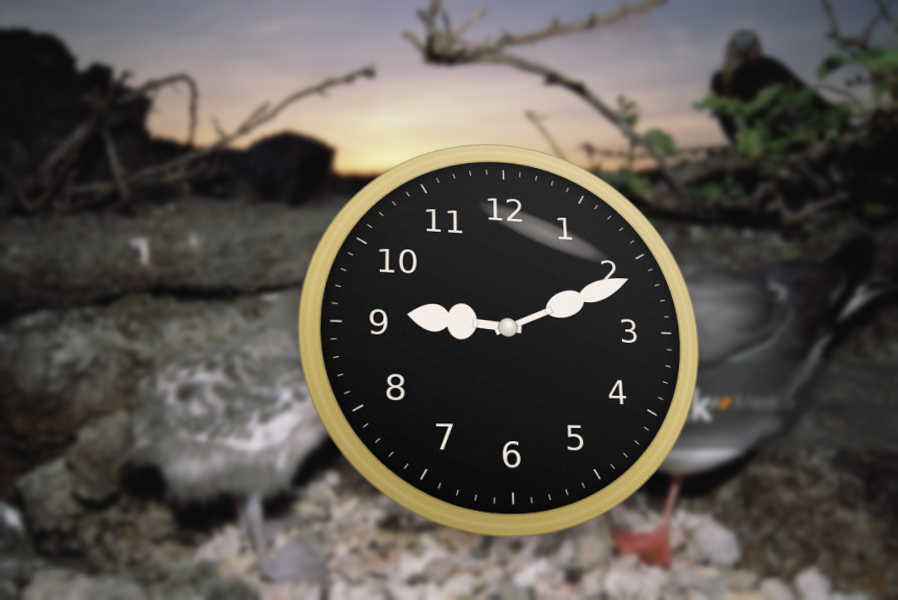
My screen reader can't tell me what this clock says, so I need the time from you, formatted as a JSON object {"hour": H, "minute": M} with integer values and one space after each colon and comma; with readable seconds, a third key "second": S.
{"hour": 9, "minute": 11}
